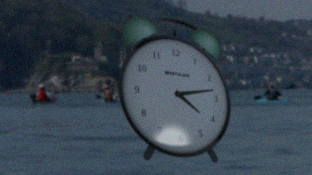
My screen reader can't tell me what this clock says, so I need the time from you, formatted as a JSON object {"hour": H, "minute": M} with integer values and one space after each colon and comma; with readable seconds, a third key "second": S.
{"hour": 4, "minute": 13}
